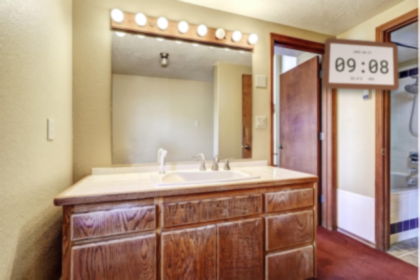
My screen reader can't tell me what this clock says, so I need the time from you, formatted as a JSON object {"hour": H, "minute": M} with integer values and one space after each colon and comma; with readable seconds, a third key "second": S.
{"hour": 9, "minute": 8}
